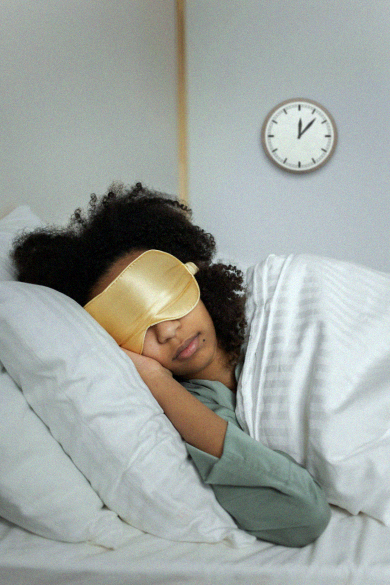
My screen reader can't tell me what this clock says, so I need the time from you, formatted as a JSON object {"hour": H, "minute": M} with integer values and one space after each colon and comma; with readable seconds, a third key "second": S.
{"hour": 12, "minute": 7}
